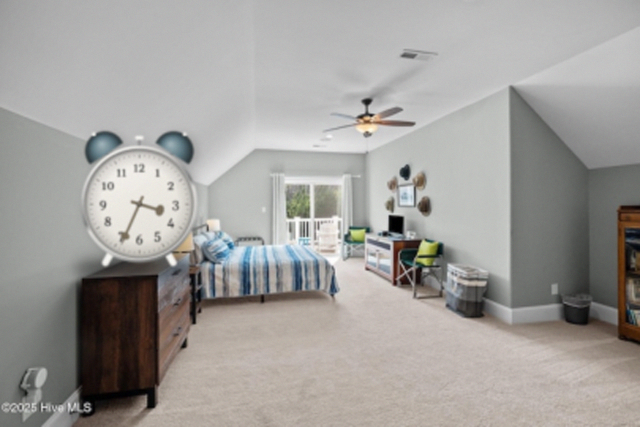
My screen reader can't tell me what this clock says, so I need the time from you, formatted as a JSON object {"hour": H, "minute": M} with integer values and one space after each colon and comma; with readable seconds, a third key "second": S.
{"hour": 3, "minute": 34}
